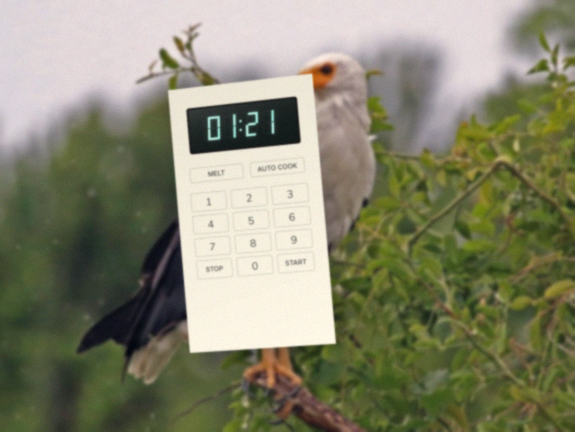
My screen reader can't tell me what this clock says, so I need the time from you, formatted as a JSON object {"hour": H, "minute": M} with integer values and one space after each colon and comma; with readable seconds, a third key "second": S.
{"hour": 1, "minute": 21}
